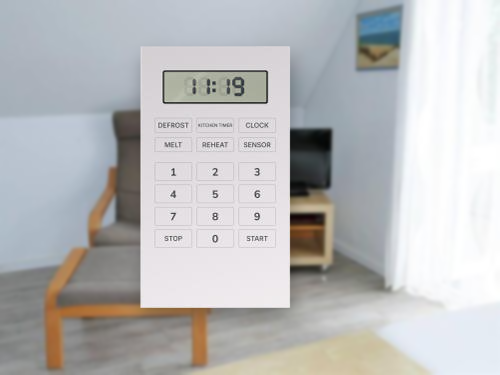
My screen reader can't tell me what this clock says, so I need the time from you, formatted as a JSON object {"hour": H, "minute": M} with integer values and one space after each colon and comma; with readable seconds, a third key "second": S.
{"hour": 11, "minute": 19}
